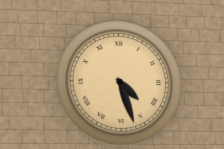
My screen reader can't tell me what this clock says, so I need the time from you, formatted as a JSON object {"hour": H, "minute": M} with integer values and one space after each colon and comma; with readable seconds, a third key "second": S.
{"hour": 4, "minute": 27}
